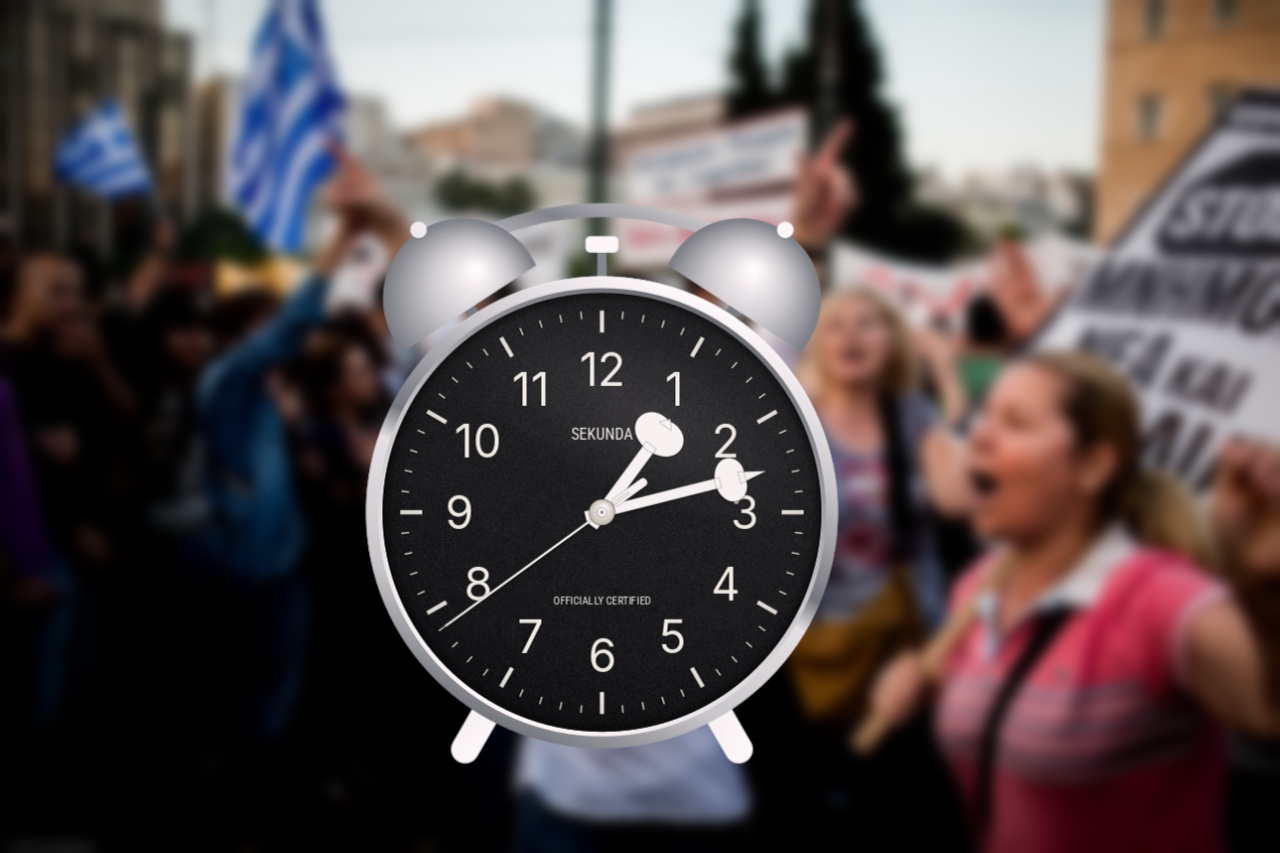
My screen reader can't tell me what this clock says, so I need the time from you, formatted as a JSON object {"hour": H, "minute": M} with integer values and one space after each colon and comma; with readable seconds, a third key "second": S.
{"hour": 1, "minute": 12, "second": 39}
